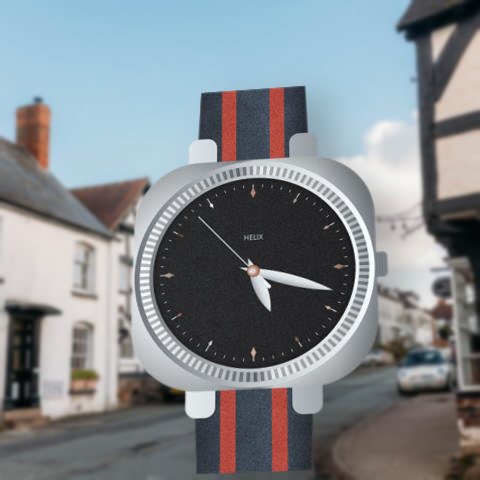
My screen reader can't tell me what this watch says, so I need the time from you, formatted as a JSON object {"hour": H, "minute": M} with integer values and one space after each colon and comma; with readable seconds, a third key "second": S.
{"hour": 5, "minute": 17, "second": 53}
